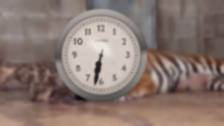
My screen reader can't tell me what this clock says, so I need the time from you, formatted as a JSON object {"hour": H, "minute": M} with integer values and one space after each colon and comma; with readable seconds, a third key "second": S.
{"hour": 6, "minute": 32}
